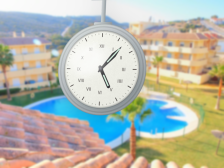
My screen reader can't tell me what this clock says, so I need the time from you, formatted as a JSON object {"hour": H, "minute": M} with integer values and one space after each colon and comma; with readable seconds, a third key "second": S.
{"hour": 5, "minute": 7}
